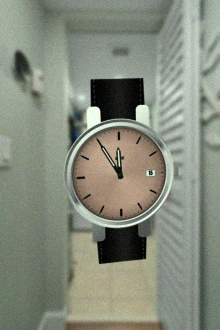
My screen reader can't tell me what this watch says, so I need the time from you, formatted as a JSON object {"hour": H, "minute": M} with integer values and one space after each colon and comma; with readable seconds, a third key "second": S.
{"hour": 11, "minute": 55}
